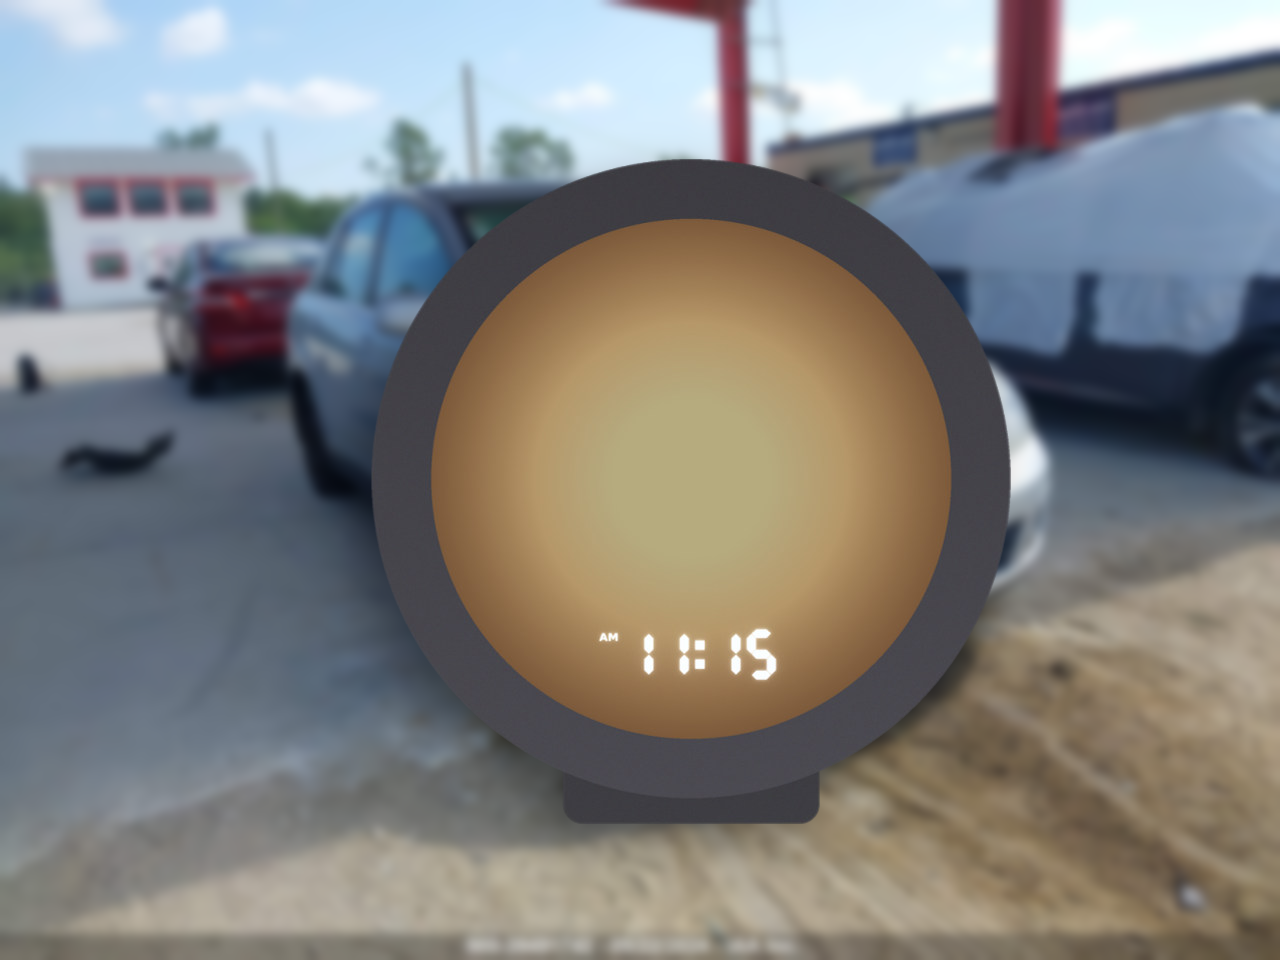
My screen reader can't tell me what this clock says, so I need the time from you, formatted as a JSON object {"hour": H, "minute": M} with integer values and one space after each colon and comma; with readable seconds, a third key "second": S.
{"hour": 11, "minute": 15}
